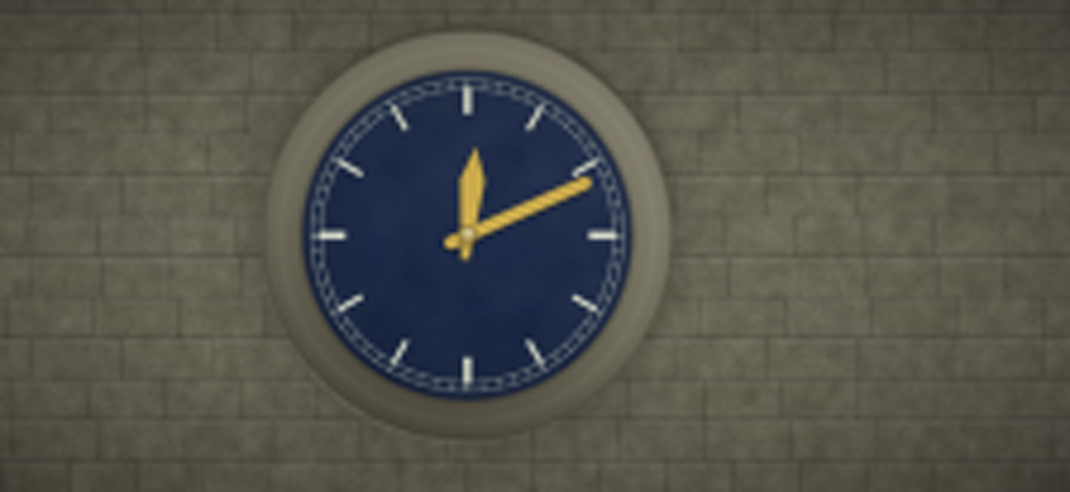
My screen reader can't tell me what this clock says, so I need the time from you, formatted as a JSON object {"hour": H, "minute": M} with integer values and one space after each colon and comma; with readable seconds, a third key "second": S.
{"hour": 12, "minute": 11}
